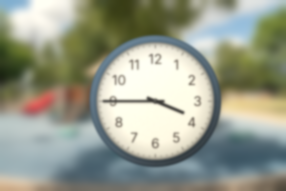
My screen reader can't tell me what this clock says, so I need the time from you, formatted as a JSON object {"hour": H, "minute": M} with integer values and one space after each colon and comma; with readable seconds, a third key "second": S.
{"hour": 3, "minute": 45}
